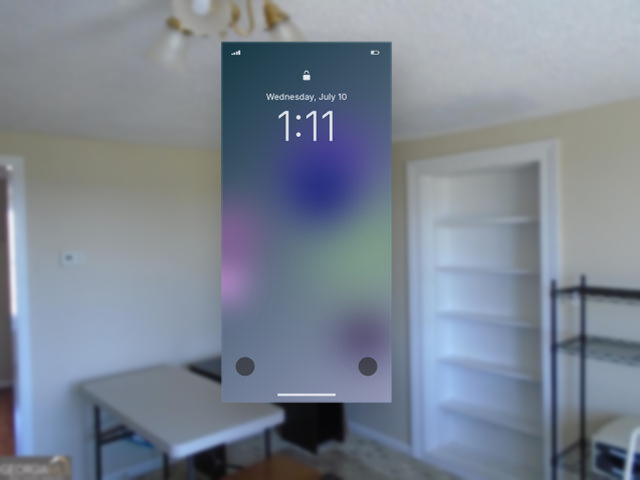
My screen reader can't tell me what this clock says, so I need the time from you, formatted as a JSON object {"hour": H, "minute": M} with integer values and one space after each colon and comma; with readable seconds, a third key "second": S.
{"hour": 1, "minute": 11}
